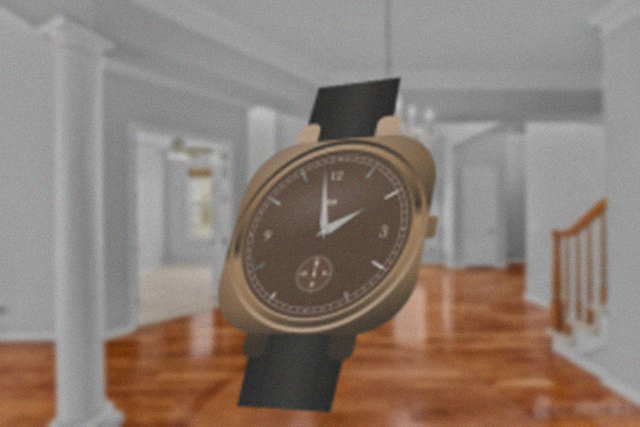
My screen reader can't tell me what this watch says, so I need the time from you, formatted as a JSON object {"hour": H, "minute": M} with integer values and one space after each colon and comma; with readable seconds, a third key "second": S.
{"hour": 1, "minute": 58}
